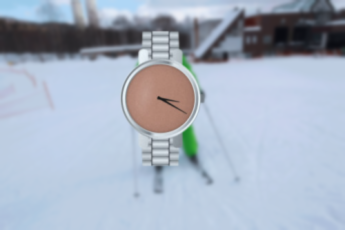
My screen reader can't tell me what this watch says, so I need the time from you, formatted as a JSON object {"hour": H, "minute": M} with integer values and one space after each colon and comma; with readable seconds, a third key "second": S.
{"hour": 3, "minute": 20}
